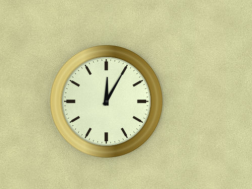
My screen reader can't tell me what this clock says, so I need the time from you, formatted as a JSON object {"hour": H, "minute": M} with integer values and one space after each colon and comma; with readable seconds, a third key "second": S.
{"hour": 12, "minute": 5}
